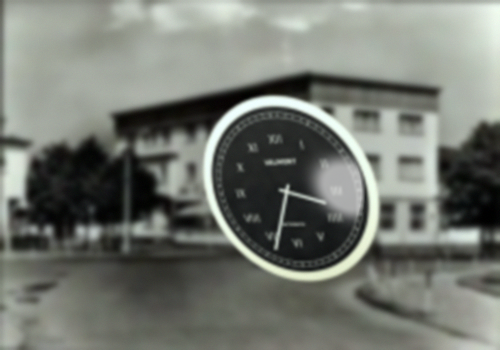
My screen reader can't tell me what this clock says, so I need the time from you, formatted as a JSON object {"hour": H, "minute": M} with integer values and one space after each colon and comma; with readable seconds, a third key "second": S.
{"hour": 3, "minute": 34}
